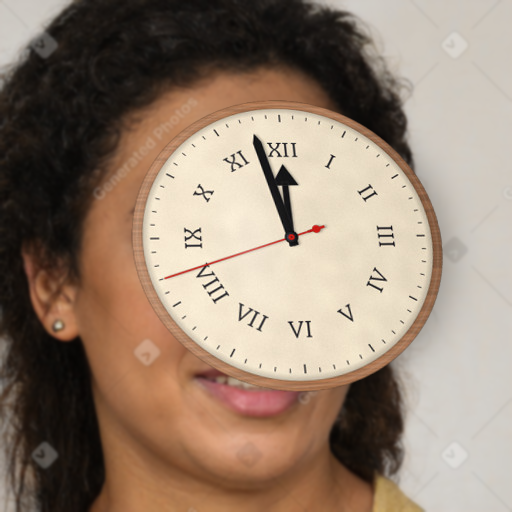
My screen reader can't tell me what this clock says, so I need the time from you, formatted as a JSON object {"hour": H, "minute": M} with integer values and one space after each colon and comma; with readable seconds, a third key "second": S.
{"hour": 11, "minute": 57, "second": 42}
